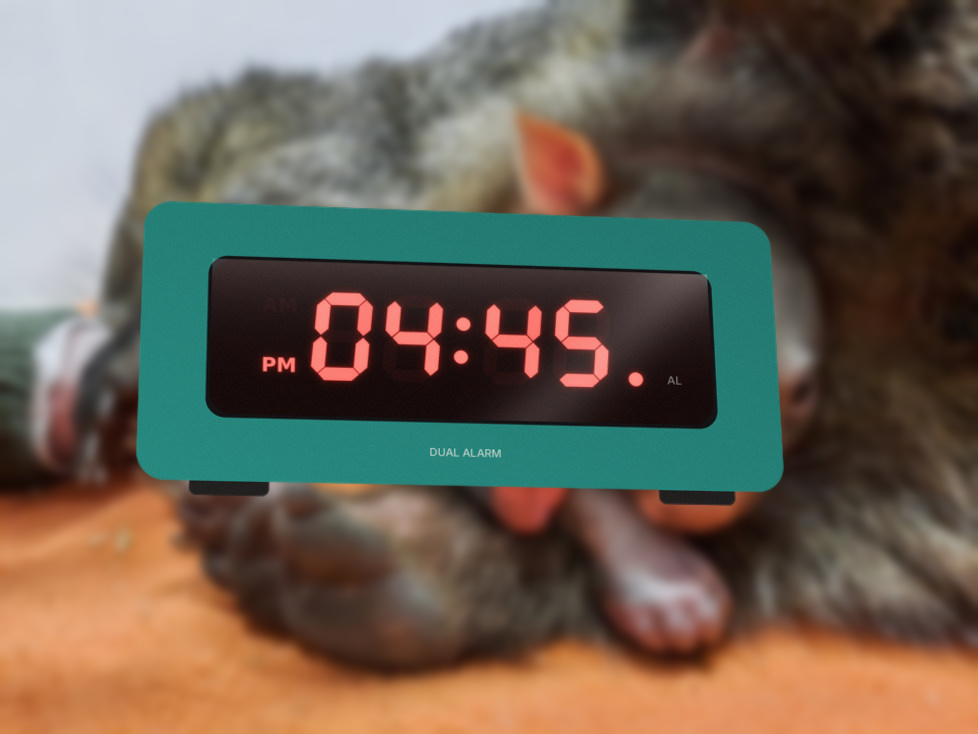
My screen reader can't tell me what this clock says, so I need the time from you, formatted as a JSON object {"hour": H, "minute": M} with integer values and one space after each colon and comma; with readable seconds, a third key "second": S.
{"hour": 4, "minute": 45}
